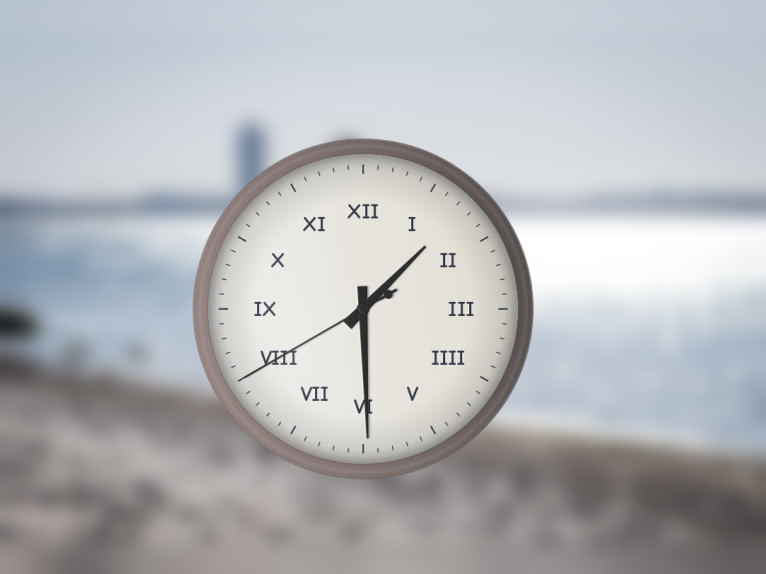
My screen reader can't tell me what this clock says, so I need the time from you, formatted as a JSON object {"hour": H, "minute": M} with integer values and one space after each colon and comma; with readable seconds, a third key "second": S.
{"hour": 1, "minute": 29, "second": 40}
